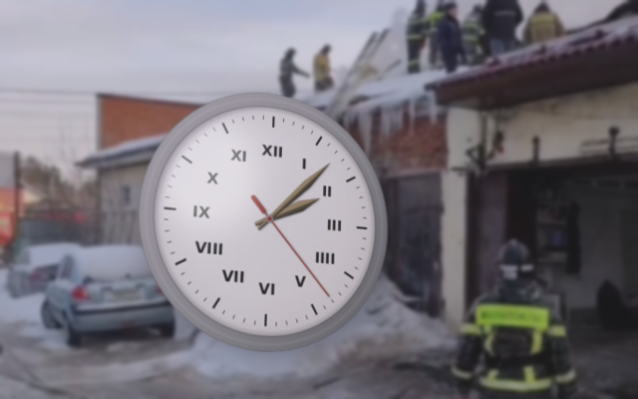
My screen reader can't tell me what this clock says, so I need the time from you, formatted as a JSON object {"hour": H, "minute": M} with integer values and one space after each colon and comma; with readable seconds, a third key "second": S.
{"hour": 2, "minute": 7, "second": 23}
